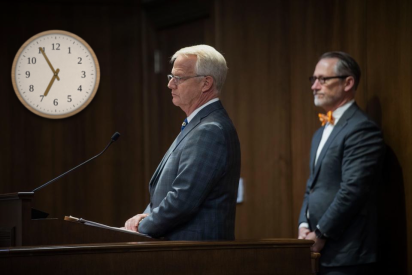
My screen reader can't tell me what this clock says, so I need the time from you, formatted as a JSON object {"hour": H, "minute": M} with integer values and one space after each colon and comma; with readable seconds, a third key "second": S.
{"hour": 6, "minute": 55}
